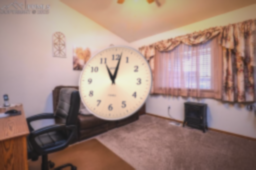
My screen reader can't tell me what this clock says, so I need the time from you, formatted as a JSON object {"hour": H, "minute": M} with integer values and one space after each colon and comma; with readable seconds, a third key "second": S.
{"hour": 11, "minute": 2}
